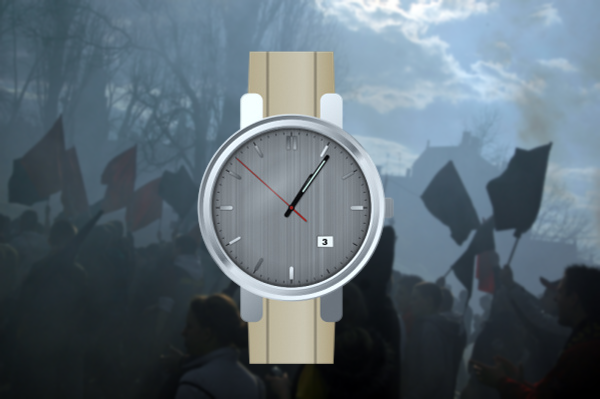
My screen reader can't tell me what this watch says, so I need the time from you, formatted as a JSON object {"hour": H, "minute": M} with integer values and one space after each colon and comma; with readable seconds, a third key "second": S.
{"hour": 1, "minute": 5, "second": 52}
